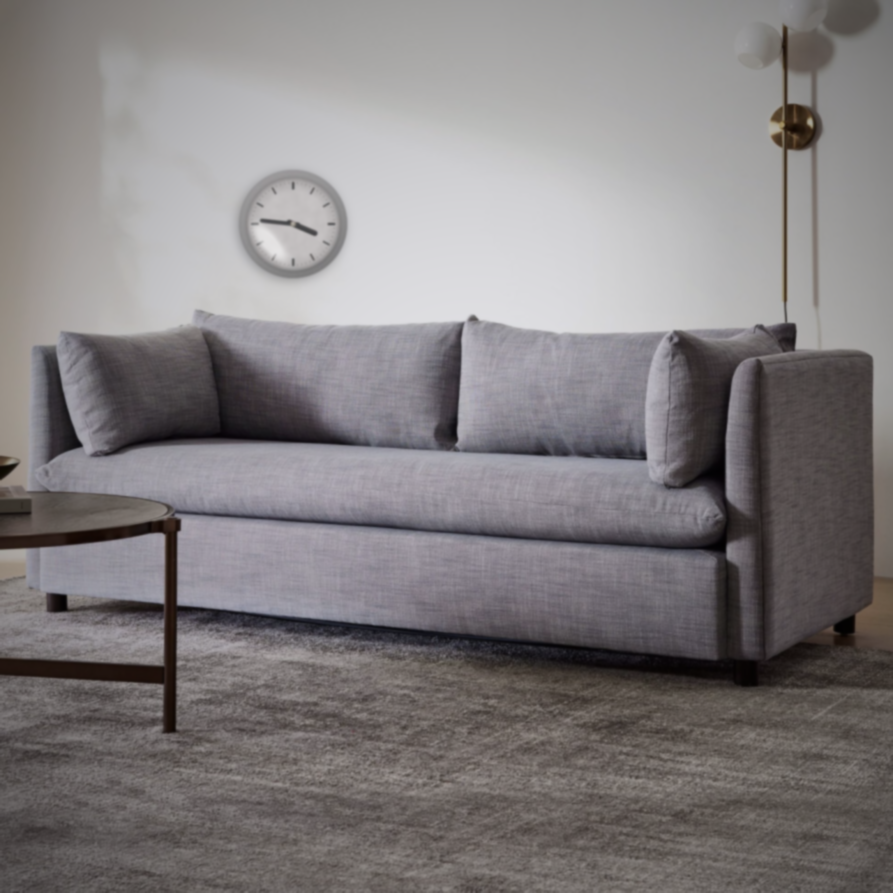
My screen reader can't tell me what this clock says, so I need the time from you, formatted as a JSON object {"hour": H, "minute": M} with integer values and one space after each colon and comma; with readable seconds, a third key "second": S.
{"hour": 3, "minute": 46}
